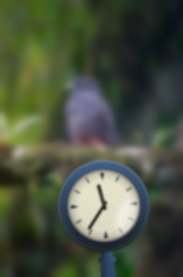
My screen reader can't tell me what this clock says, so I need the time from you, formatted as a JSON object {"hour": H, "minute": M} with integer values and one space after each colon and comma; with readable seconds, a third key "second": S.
{"hour": 11, "minute": 36}
